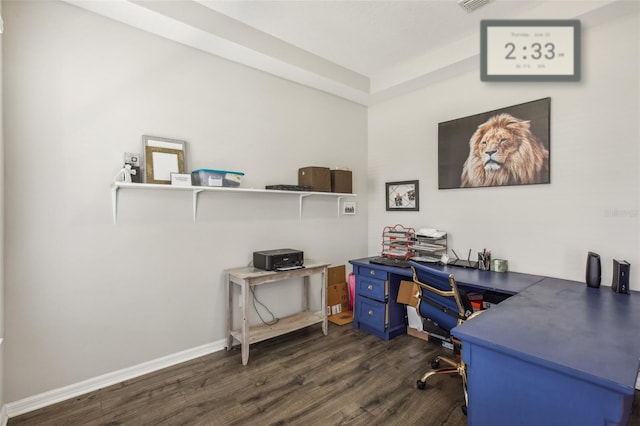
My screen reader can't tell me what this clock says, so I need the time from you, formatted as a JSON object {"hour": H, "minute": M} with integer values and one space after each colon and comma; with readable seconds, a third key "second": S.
{"hour": 2, "minute": 33}
